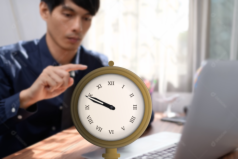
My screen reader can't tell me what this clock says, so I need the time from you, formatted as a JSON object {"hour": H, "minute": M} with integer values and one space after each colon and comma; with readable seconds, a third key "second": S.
{"hour": 9, "minute": 49}
